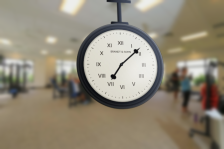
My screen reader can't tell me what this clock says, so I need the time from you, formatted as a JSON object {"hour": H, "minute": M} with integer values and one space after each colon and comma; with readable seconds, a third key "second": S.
{"hour": 7, "minute": 8}
